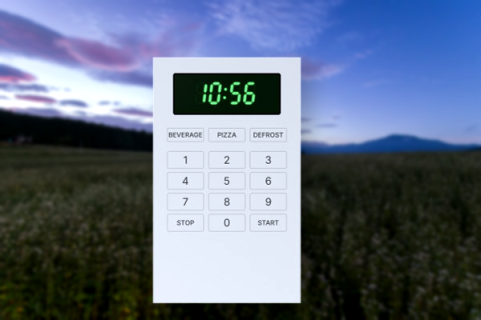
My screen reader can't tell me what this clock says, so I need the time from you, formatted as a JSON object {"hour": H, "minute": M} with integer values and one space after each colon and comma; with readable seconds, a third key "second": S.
{"hour": 10, "minute": 56}
